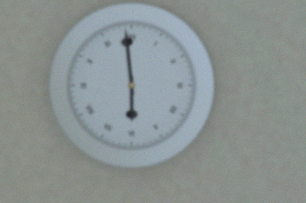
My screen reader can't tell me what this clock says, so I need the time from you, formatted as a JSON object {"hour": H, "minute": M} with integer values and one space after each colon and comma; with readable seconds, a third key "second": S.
{"hour": 5, "minute": 59}
